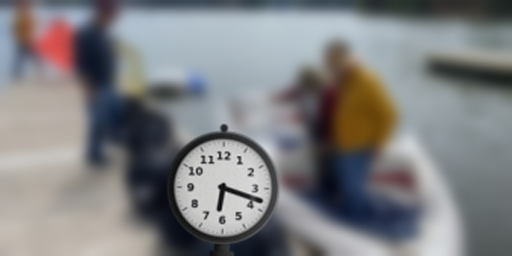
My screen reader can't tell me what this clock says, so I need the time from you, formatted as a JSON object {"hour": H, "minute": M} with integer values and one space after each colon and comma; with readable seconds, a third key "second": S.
{"hour": 6, "minute": 18}
